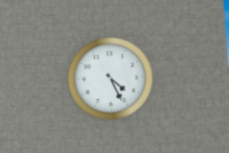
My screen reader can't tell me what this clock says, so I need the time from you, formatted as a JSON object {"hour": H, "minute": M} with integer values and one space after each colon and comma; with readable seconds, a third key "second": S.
{"hour": 4, "minute": 26}
